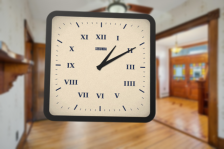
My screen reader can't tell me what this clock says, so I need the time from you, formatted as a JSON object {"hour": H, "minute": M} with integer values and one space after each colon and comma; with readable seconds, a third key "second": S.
{"hour": 1, "minute": 10}
